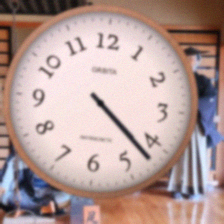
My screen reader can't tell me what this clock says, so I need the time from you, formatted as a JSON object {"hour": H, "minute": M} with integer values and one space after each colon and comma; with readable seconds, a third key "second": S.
{"hour": 4, "minute": 22}
